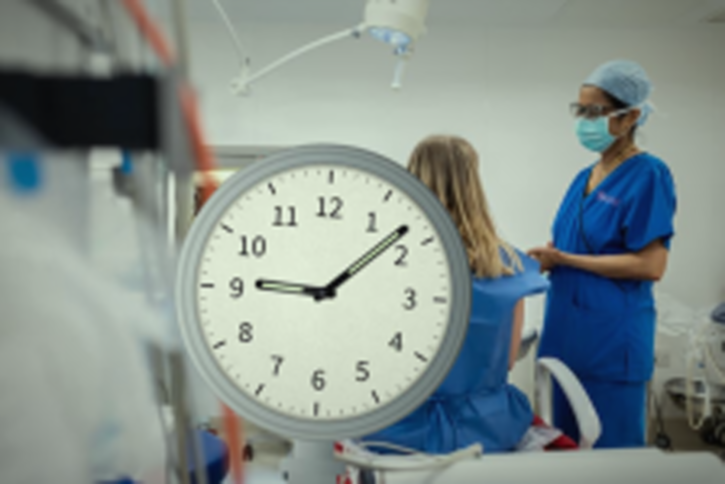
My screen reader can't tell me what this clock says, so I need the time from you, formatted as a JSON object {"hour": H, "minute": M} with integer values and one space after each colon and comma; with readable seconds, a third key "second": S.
{"hour": 9, "minute": 8}
